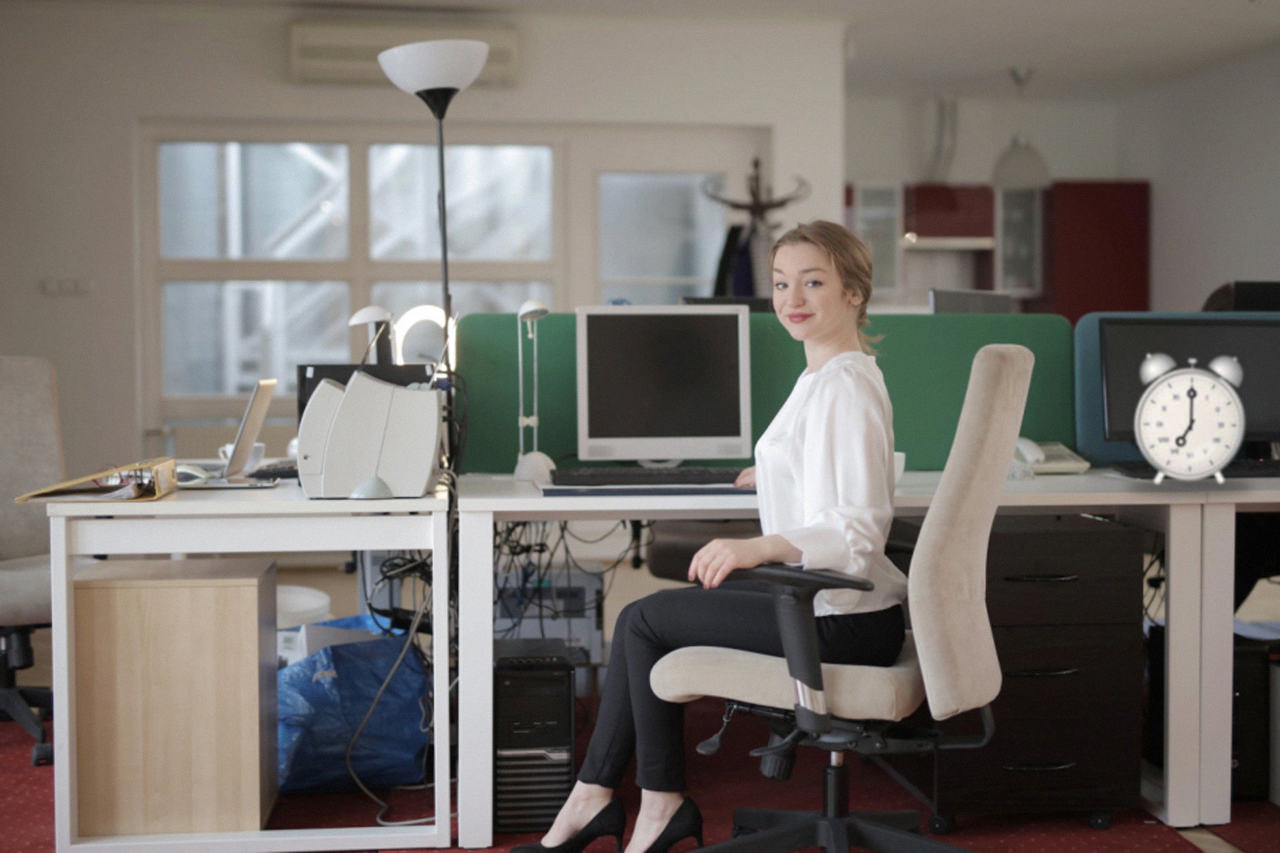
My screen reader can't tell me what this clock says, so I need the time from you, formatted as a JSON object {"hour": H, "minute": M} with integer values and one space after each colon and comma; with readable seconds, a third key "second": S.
{"hour": 7, "minute": 0}
